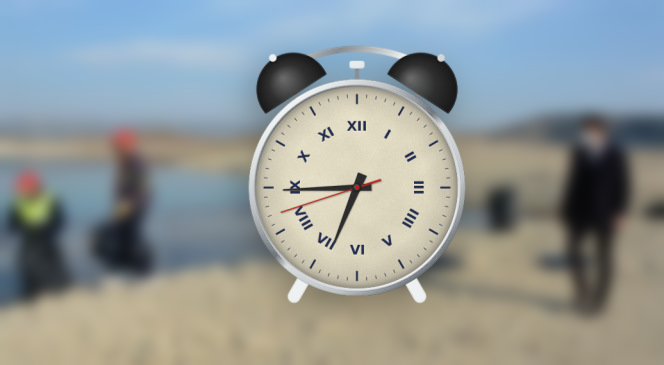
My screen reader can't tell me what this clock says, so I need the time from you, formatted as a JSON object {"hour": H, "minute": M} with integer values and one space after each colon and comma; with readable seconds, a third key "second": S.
{"hour": 6, "minute": 44, "second": 42}
